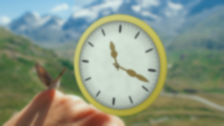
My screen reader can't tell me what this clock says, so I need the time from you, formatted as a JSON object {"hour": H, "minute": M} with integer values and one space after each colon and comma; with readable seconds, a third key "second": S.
{"hour": 11, "minute": 18}
